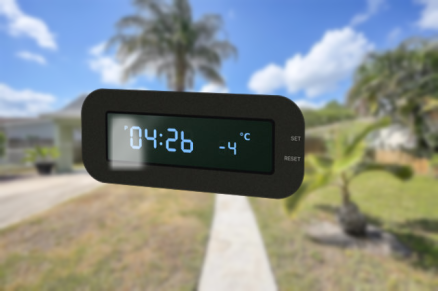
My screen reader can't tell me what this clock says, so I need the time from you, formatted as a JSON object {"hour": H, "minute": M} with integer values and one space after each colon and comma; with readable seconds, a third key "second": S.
{"hour": 4, "minute": 26}
